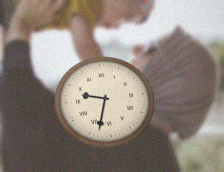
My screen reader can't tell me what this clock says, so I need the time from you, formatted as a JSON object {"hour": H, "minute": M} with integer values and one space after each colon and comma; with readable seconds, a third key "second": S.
{"hour": 9, "minute": 33}
